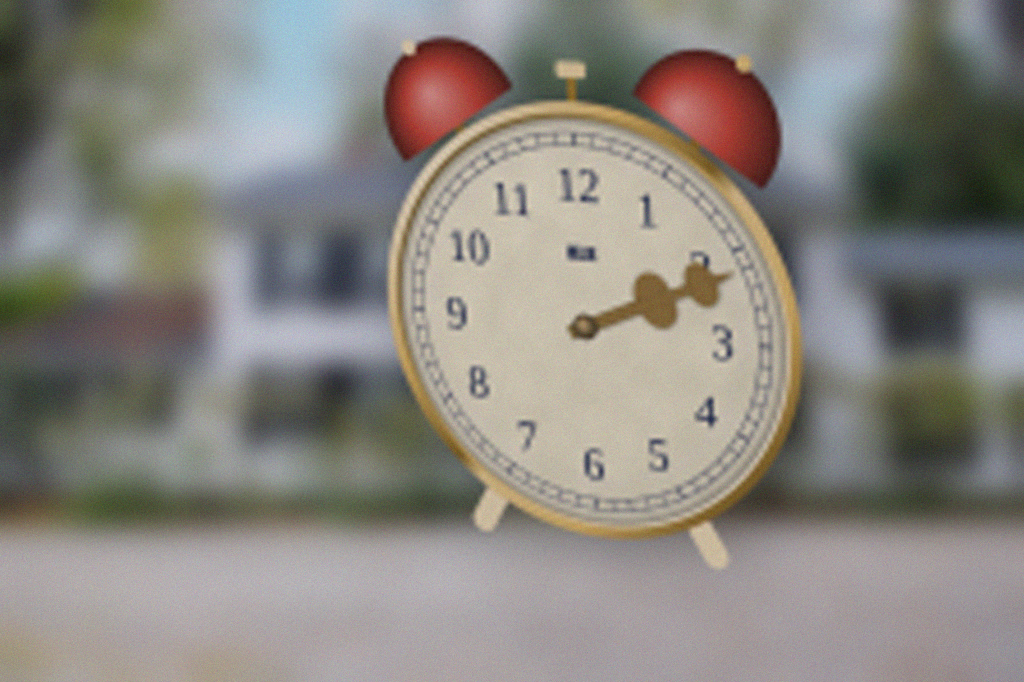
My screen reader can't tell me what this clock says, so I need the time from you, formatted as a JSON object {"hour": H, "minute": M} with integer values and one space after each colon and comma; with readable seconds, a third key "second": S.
{"hour": 2, "minute": 11}
